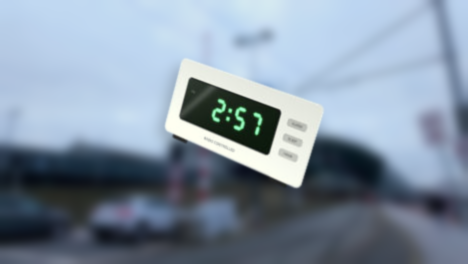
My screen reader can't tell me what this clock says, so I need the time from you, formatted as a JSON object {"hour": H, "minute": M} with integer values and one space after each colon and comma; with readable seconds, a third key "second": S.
{"hour": 2, "minute": 57}
